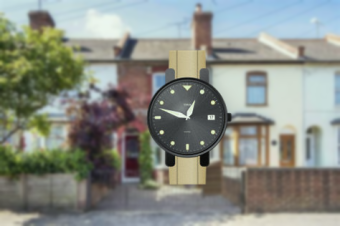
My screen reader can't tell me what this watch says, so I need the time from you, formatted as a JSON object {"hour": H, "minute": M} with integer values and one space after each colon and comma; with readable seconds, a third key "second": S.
{"hour": 12, "minute": 48}
